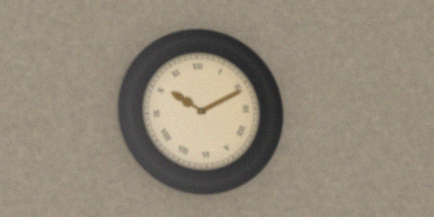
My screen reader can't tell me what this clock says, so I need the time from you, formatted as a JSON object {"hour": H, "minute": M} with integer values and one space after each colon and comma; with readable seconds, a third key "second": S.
{"hour": 10, "minute": 11}
